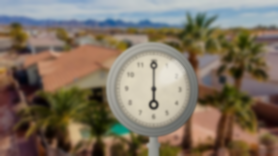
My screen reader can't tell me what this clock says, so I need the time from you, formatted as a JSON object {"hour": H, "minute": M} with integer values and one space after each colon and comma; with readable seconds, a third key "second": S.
{"hour": 6, "minute": 0}
